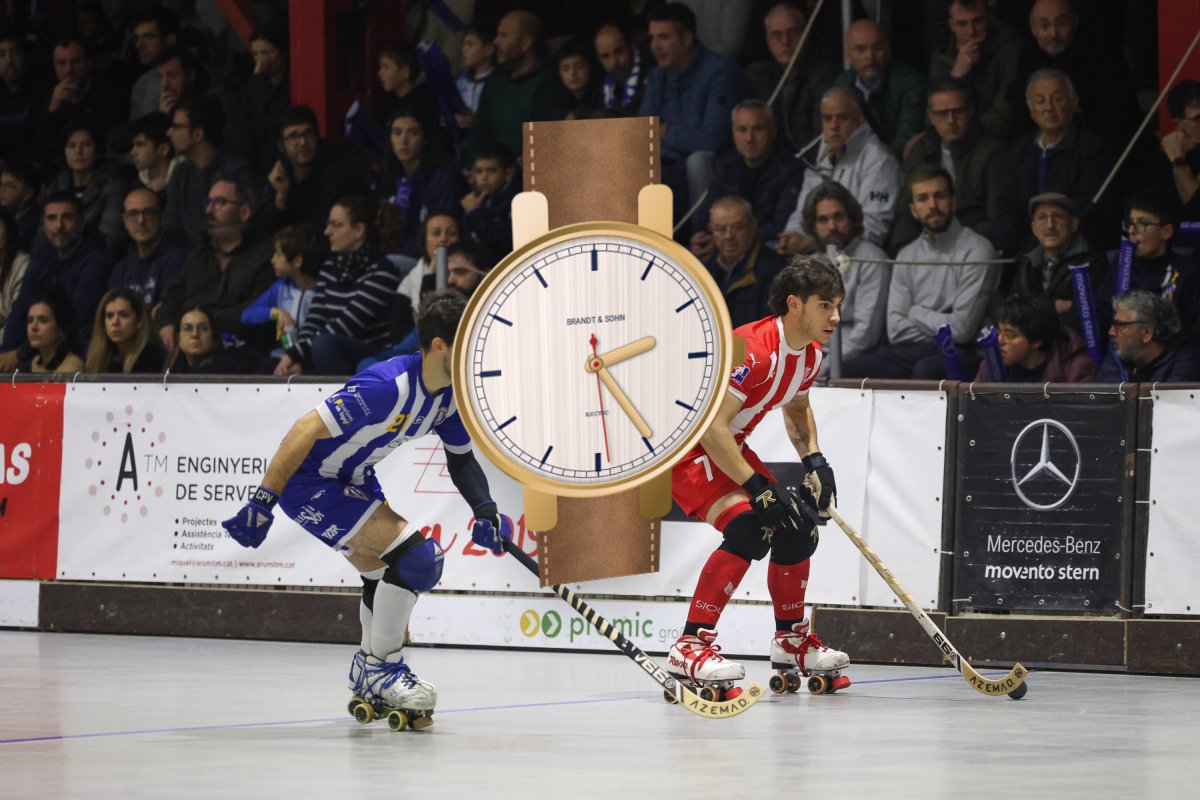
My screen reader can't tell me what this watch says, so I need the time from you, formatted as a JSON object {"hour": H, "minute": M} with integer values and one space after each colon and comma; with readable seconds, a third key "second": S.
{"hour": 2, "minute": 24, "second": 29}
